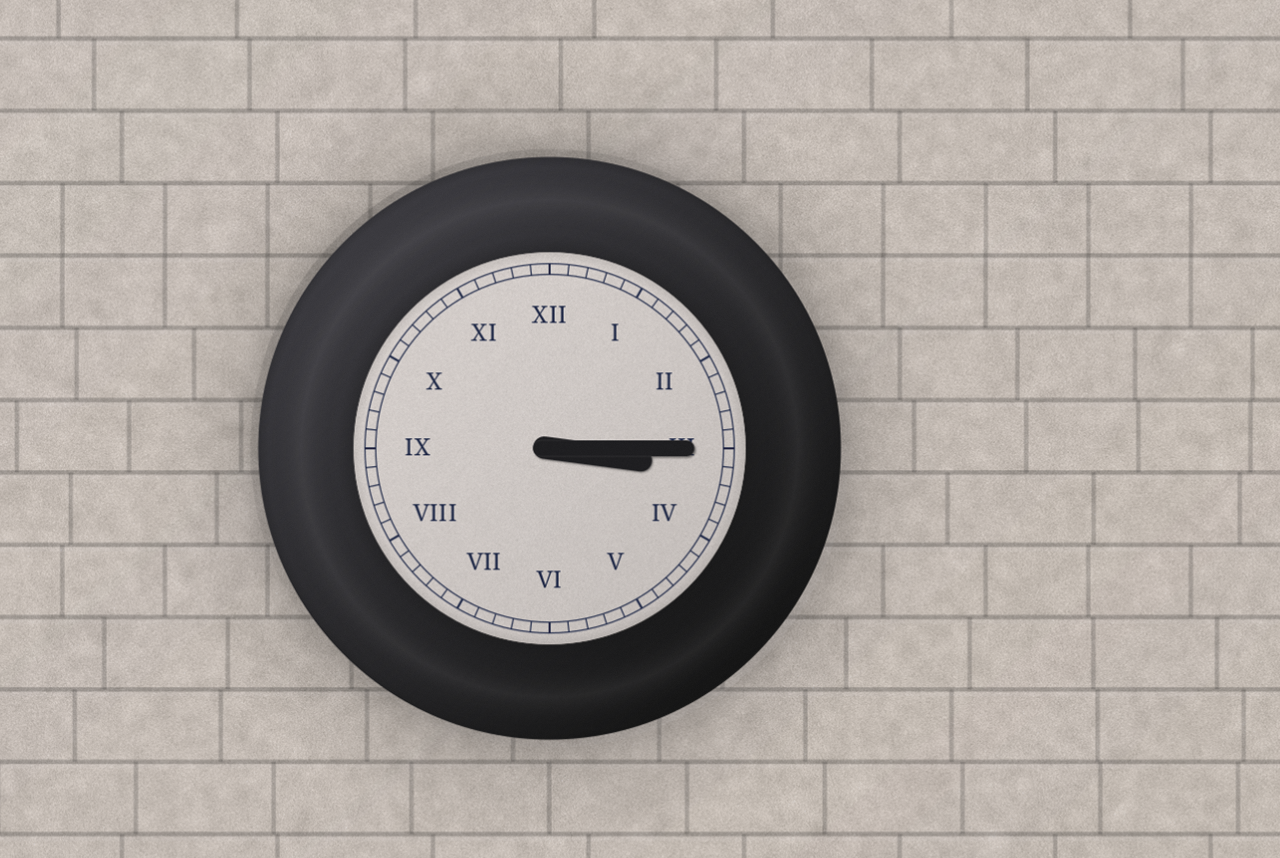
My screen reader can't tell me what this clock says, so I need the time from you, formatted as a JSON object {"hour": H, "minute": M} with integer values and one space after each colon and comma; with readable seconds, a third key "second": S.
{"hour": 3, "minute": 15}
